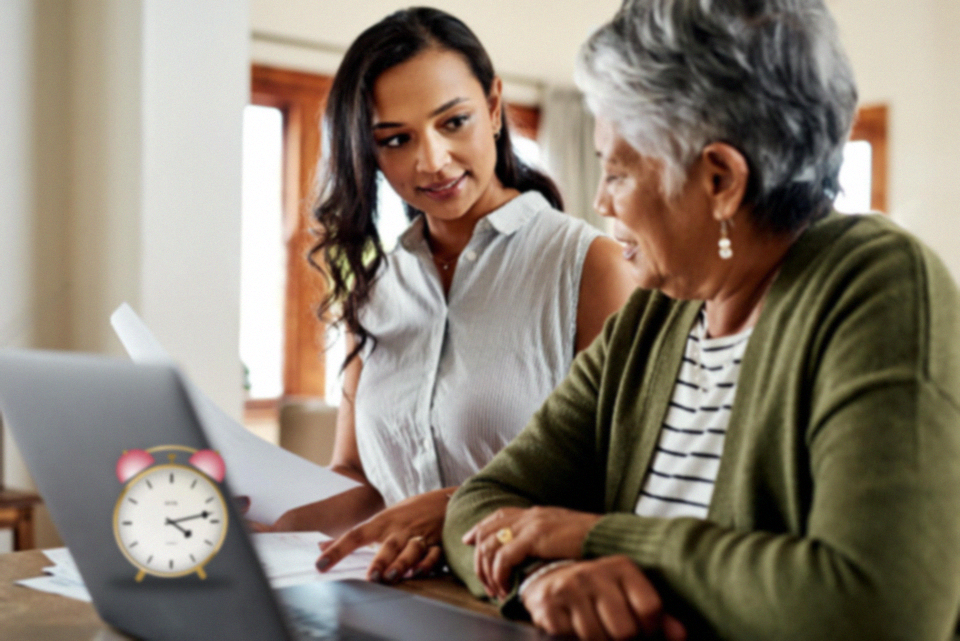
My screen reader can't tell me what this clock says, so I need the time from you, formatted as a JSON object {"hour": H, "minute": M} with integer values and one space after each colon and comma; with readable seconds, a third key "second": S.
{"hour": 4, "minute": 13}
